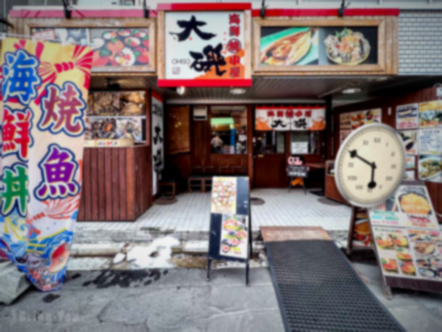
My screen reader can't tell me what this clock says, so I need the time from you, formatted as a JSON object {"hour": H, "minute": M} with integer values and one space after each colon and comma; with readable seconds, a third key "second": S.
{"hour": 5, "minute": 49}
